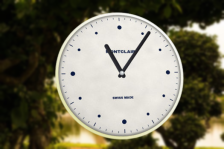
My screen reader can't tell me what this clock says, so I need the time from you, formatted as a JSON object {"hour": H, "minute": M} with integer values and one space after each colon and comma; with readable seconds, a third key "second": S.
{"hour": 11, "minute": 6}
